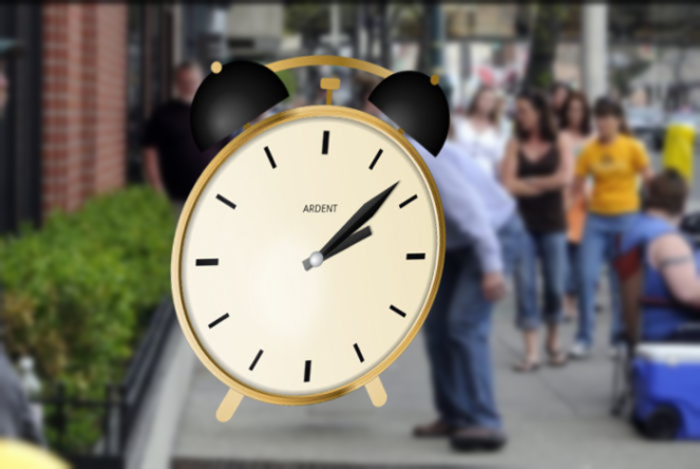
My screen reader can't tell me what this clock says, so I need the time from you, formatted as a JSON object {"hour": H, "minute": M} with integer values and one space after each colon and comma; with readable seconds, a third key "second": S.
{"hour": 2, "minute": 8}
